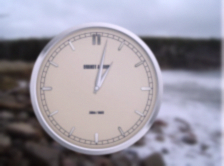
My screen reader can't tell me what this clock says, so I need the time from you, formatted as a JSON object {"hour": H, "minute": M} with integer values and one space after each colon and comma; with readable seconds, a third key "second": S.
{"hour": 1, "minute": 2}
